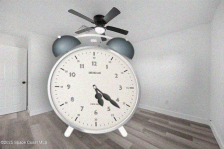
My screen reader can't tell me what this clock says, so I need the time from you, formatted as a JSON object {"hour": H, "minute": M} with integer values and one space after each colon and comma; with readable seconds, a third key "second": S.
{"hour": 5, "minute": 22}
